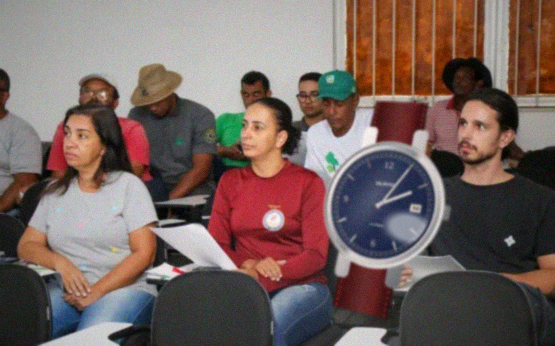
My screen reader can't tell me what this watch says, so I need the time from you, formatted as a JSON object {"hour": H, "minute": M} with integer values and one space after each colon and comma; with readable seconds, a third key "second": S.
{"hour": 2, "minute": 5}
